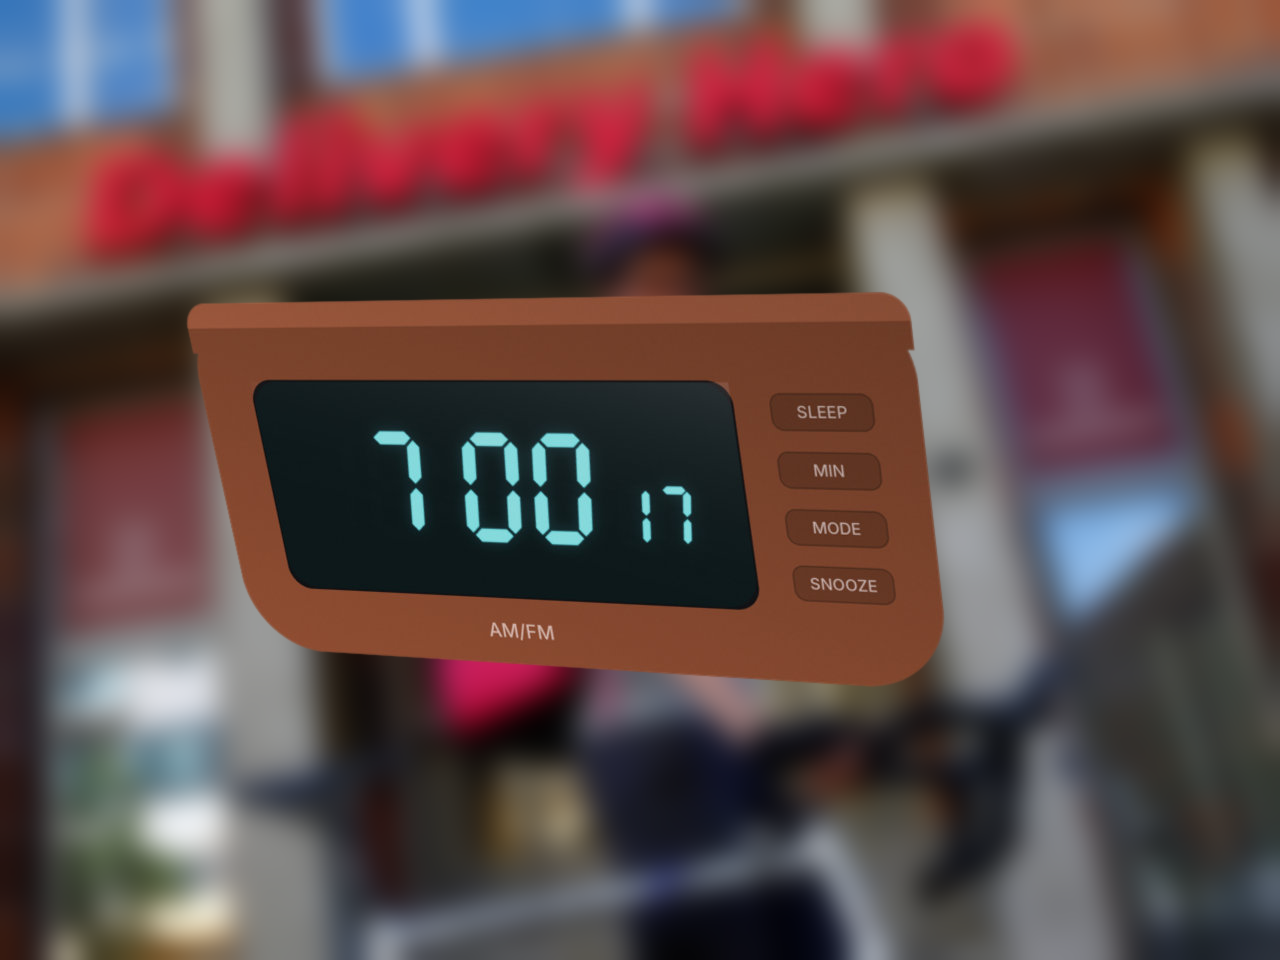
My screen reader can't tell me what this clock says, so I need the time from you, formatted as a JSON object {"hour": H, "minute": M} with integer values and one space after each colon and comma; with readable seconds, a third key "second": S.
{"hour": 7, "minute": 0, "second": 17}
